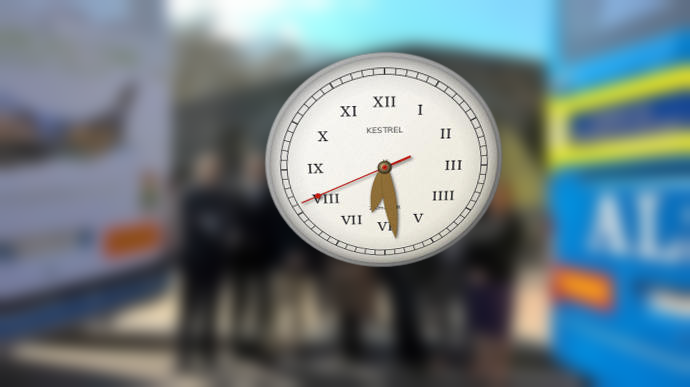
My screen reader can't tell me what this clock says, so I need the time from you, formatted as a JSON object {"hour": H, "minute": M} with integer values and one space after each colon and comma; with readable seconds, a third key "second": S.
{"hour": 6, "minute": 28, "second": 41}
